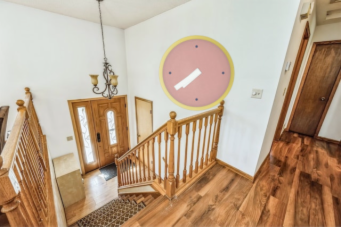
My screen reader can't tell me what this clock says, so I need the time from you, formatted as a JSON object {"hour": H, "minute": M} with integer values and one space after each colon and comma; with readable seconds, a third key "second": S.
{"hour": 7, "minute": 39}
